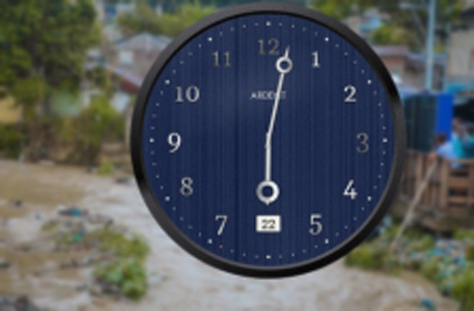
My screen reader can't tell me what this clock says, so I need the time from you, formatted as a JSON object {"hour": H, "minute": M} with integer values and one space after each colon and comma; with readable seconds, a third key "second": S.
{"hour": 6, "minute": 2}
